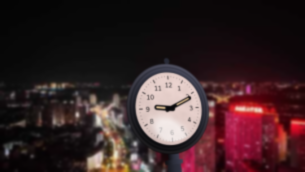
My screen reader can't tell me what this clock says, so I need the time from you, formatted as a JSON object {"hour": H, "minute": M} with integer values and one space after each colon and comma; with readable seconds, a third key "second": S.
{"hour": 9, "minute": 11}
